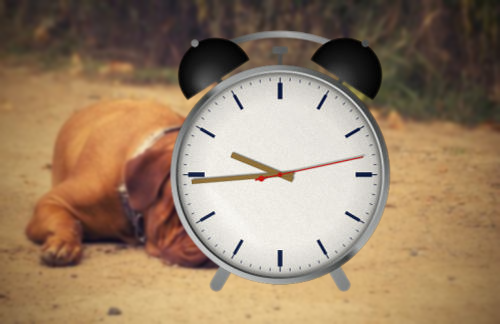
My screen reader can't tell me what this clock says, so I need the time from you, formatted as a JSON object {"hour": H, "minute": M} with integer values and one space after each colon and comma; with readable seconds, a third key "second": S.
{"hour": 9, "minute": 44, "second": 13}
